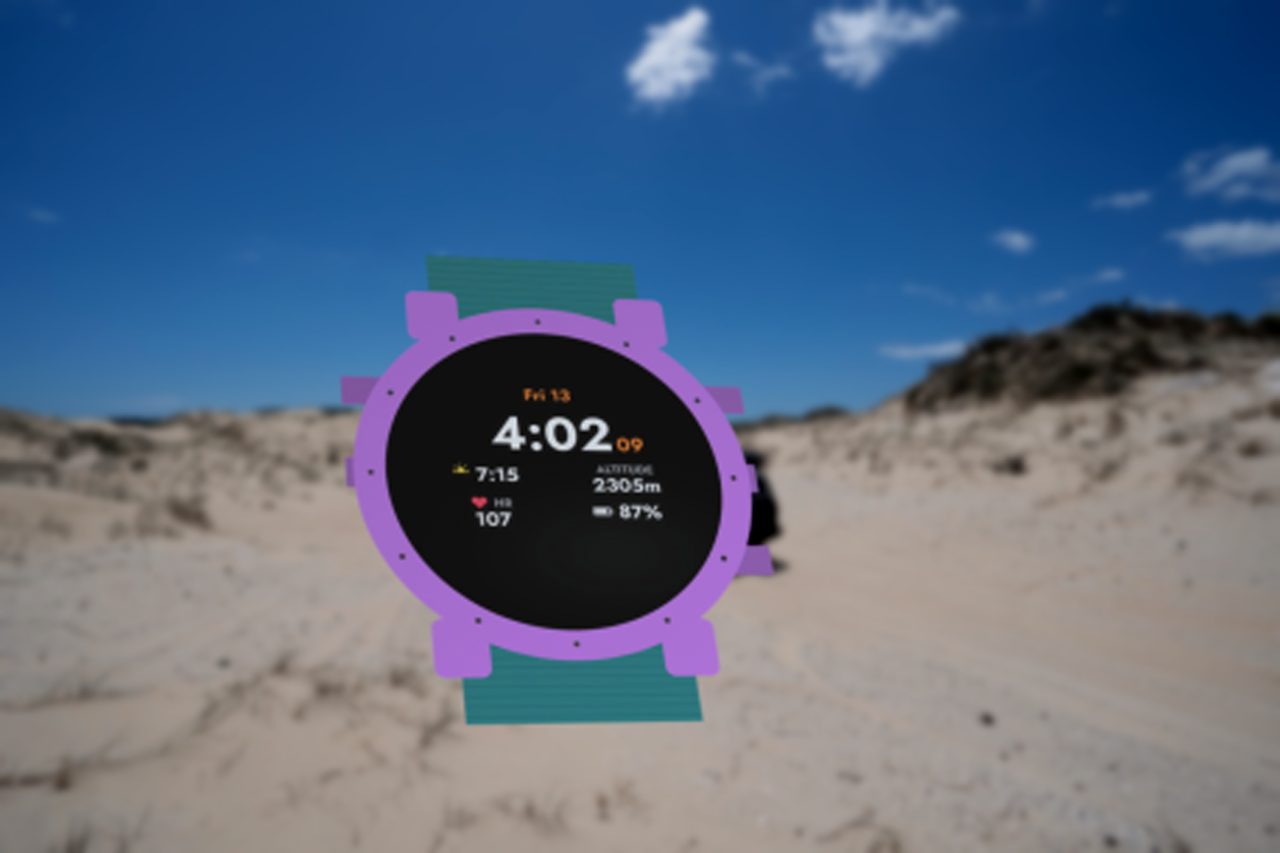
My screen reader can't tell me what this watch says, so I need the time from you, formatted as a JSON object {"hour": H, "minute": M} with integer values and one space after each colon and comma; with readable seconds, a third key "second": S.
{"hour": 4, "minute": 2}
